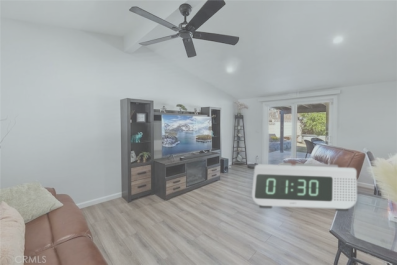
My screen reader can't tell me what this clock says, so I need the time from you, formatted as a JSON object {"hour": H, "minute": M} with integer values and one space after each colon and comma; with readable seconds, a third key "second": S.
{"hour": 1, "minute": 30}
